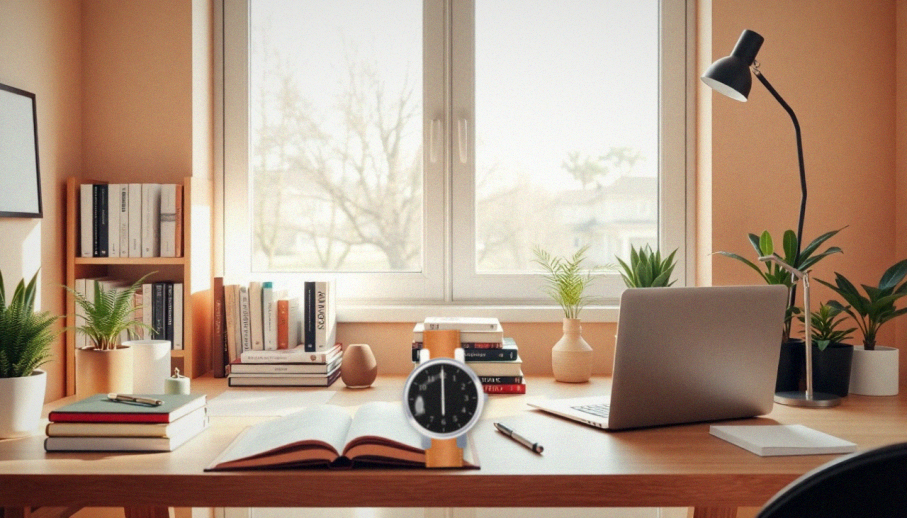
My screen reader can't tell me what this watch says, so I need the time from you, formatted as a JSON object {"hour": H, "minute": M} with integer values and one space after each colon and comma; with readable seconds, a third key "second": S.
{"hour": 6, "minute": 0}
